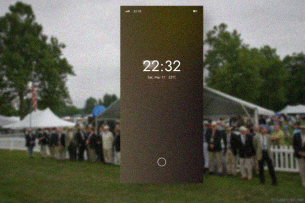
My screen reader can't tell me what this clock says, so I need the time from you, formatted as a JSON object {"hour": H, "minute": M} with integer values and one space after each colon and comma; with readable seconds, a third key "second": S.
{"hour": 22, "minute": 32}
